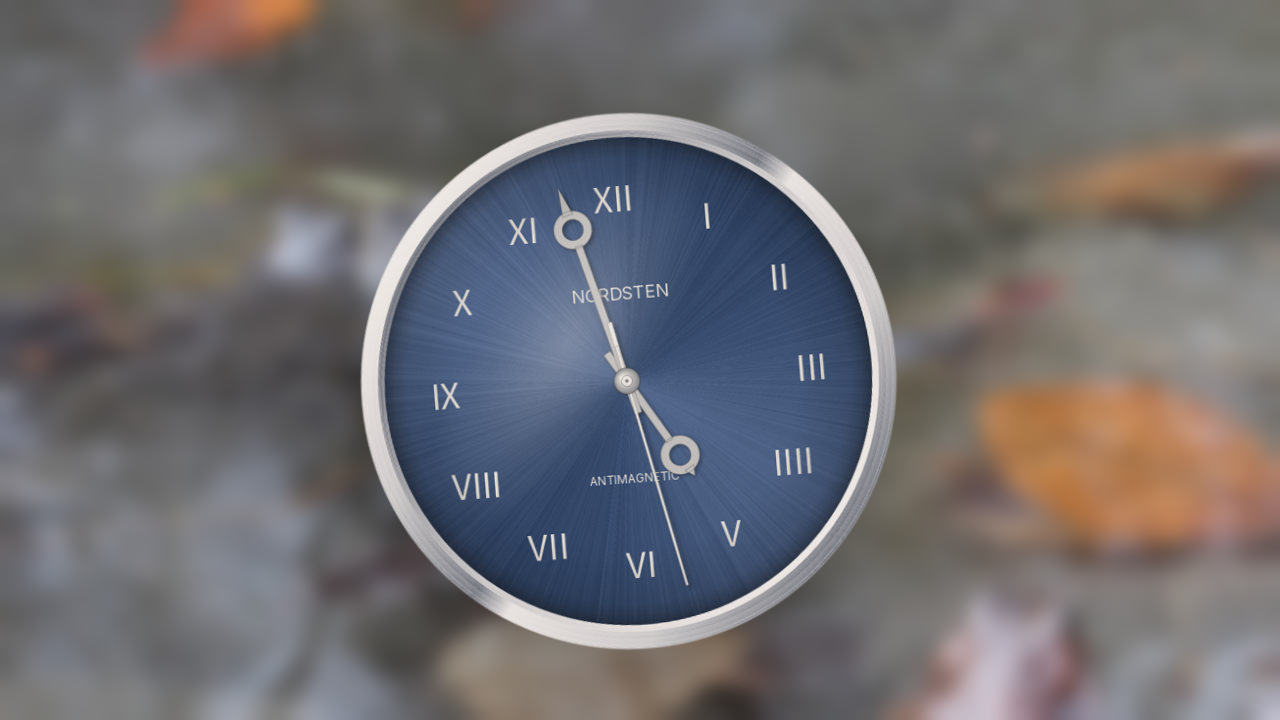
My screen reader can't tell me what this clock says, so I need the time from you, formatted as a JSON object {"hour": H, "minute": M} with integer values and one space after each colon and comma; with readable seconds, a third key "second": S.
{"hour": 4, "minute": 57, "second": 28}
